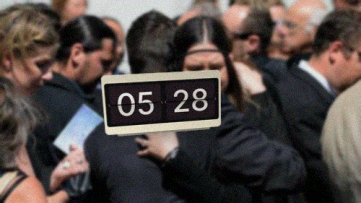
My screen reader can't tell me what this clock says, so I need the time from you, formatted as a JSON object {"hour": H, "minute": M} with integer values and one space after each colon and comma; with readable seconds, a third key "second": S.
{"hour": 5, "minute": 28}
